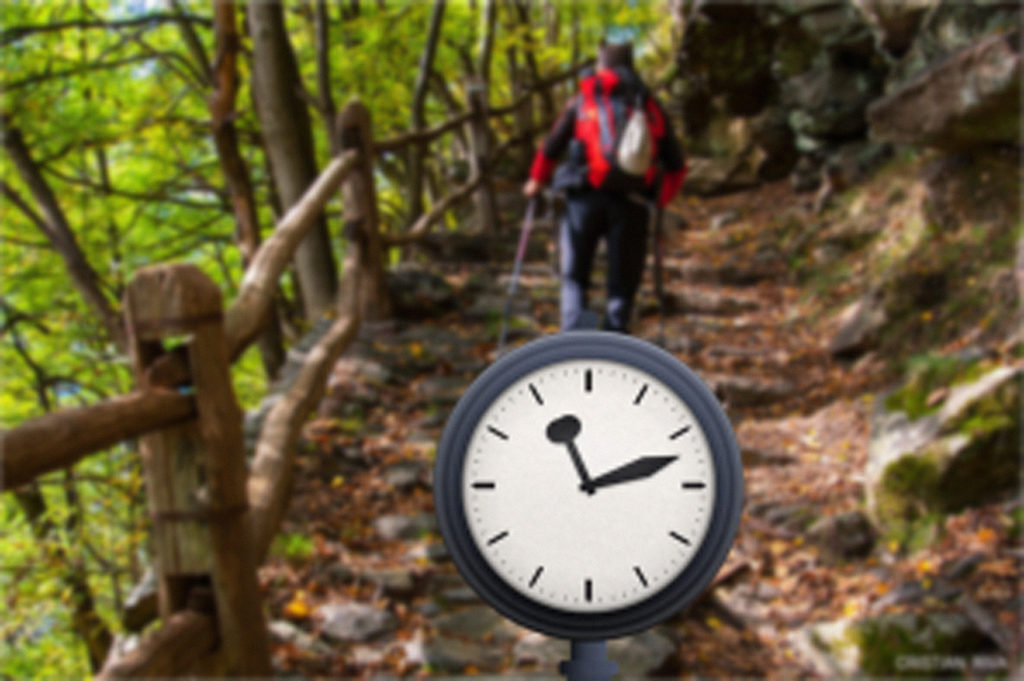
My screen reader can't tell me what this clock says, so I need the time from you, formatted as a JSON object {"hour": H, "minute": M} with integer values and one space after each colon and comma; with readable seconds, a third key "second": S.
{"hour": 11, "minute": 12}
